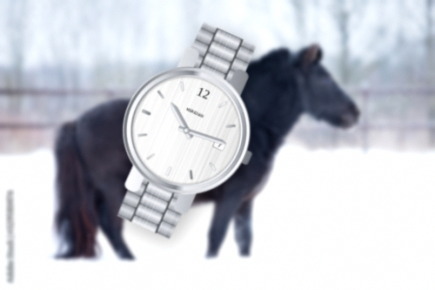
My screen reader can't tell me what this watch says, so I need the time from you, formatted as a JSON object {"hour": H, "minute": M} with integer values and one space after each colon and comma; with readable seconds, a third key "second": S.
{"hour": 10, "minute": 14}
